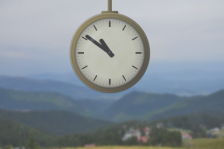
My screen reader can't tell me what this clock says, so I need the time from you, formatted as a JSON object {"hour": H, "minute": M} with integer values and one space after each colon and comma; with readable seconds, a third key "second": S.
{"hour": 10, "minute": 51}
